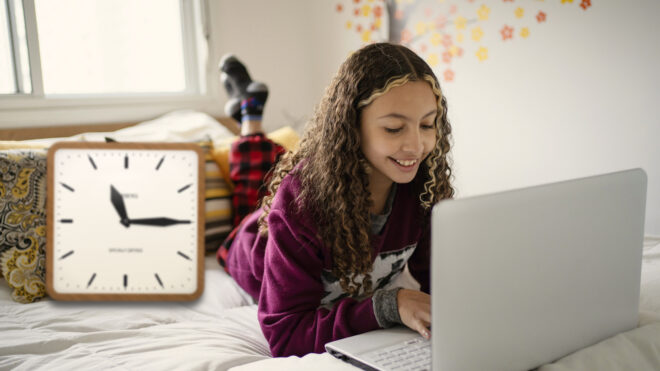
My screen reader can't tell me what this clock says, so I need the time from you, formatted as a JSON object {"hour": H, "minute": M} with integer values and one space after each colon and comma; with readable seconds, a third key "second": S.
{"hour": 11, "minute": 15}
